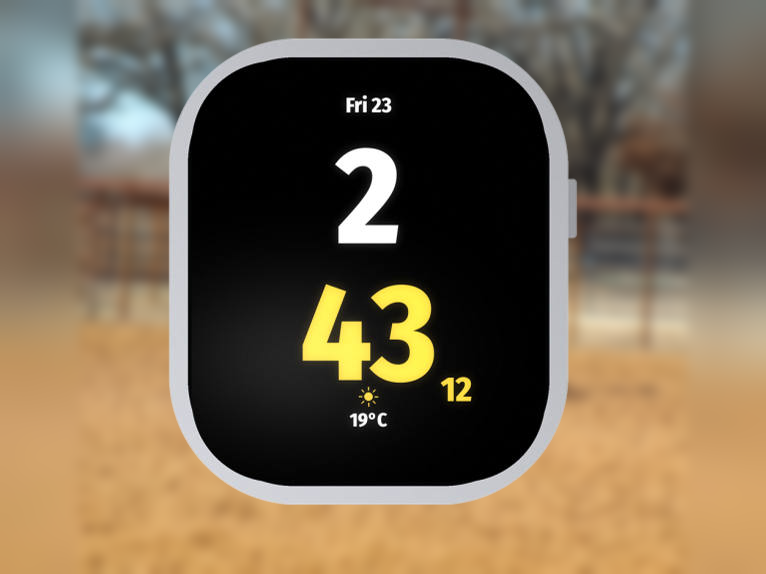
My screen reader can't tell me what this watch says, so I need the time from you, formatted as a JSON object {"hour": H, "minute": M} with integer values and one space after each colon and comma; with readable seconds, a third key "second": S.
{"hour": 2, "minute": 43, "second": 12}
